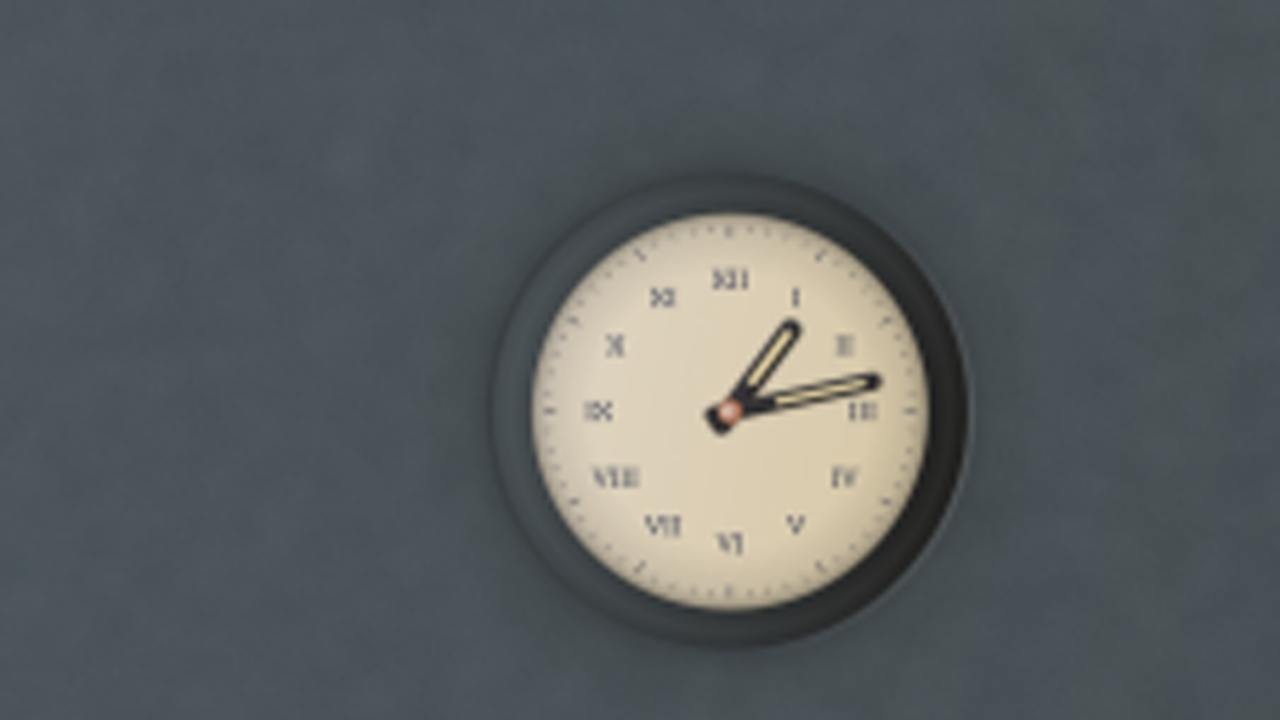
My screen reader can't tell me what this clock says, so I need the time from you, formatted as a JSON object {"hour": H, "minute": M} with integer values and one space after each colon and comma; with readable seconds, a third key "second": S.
{"hour": 1, "minute": 13}
